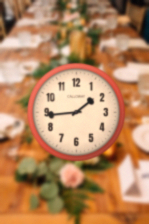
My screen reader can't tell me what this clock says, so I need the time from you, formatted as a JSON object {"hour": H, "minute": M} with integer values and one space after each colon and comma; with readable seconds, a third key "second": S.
{"hour": 1, "minute": 44}
